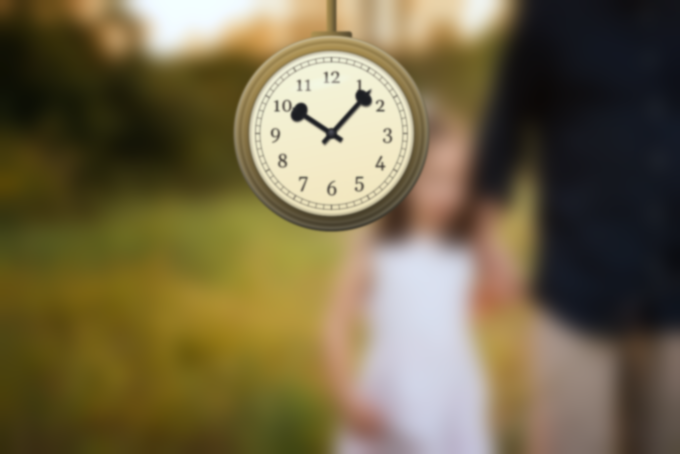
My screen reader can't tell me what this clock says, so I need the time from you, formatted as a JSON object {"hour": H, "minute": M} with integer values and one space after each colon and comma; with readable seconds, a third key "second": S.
{"hour": 10, "minute": 7}
